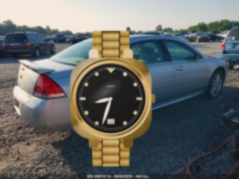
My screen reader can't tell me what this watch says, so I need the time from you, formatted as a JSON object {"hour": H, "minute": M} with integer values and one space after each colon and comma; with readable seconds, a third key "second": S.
{"hour": 8, "minute": 33}
